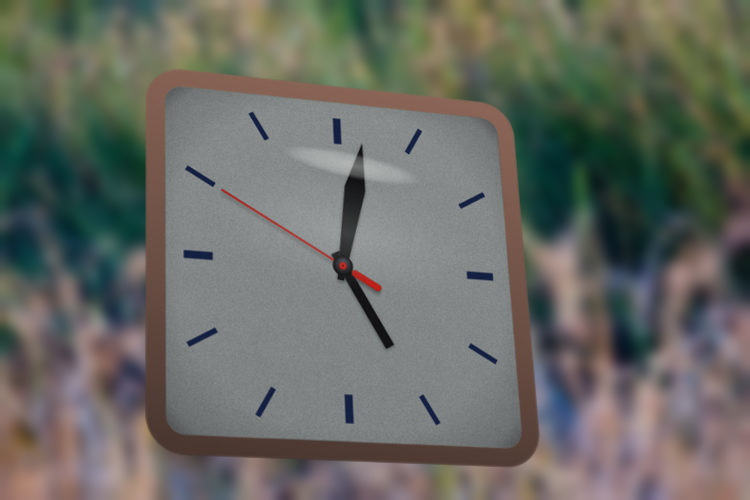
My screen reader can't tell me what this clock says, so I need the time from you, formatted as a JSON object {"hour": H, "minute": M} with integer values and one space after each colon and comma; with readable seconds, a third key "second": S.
{"hour": 5, "minute": 1, "second": 50}
